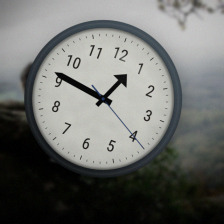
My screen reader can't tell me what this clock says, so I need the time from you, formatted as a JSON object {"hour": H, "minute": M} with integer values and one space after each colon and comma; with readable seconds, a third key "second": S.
{"hour": 12, "minute": 46, "second": 20}
